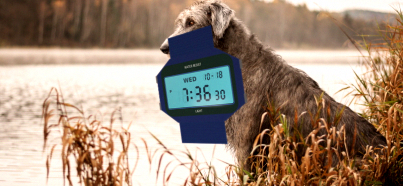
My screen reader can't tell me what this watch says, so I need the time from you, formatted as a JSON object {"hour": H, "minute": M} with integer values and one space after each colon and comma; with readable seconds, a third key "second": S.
{"hour": 7, "minute": 36, "second": 30}
